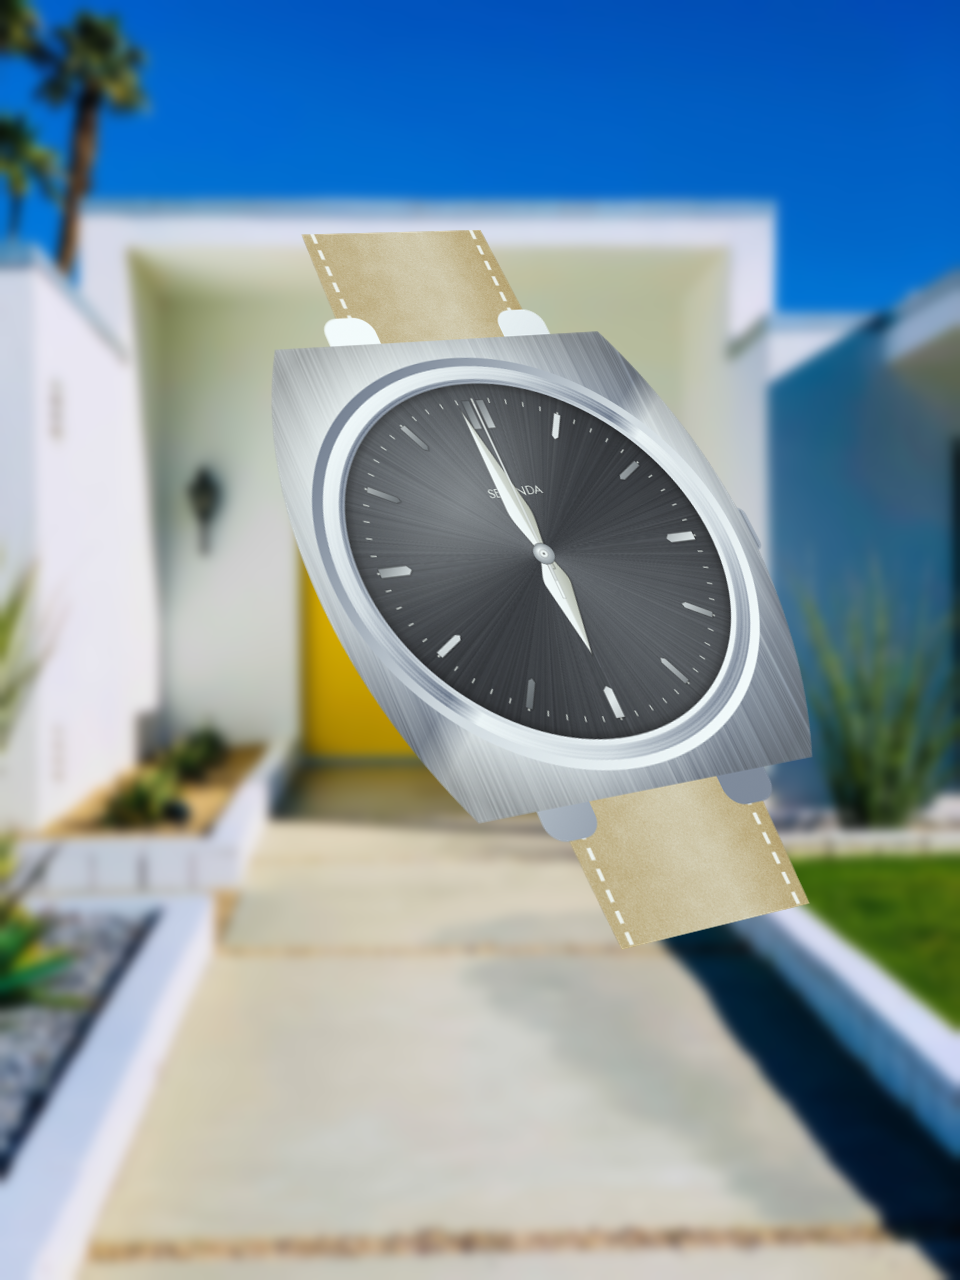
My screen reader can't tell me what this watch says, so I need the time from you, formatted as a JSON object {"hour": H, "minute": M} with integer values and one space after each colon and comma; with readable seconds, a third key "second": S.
{"hour": 5, "minute": 59, "second": 0}
